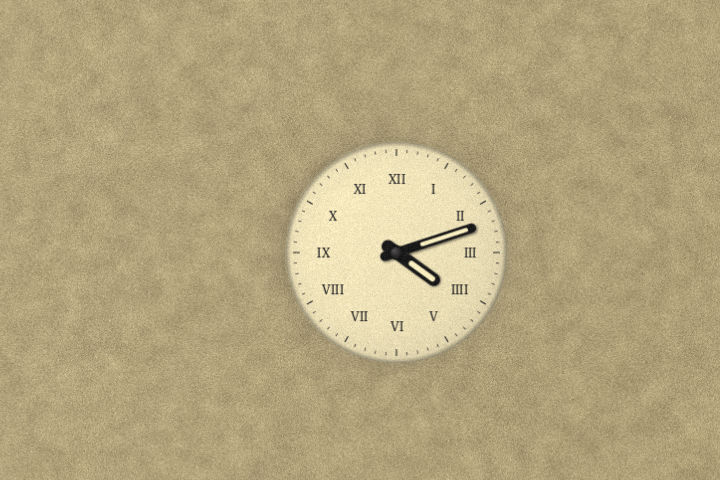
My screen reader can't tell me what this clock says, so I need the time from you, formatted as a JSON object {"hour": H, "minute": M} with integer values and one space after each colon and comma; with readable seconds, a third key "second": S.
{"hour": 4, "minute": 12}
